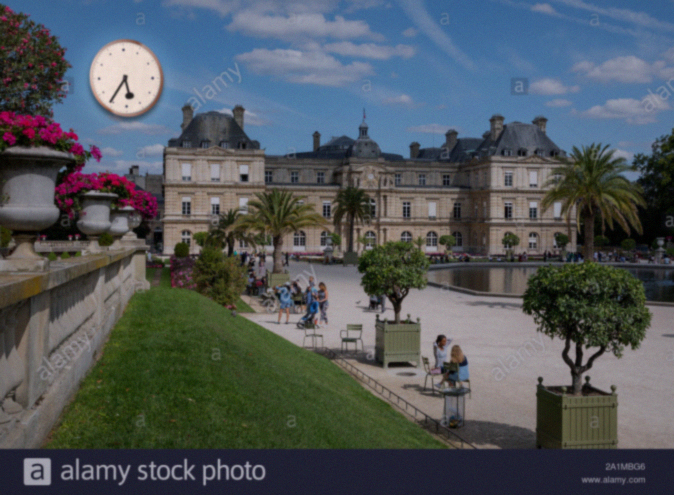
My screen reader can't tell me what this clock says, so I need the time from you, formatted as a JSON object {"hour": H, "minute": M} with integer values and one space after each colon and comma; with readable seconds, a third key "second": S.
{"hour": 5, "minute": 36}
